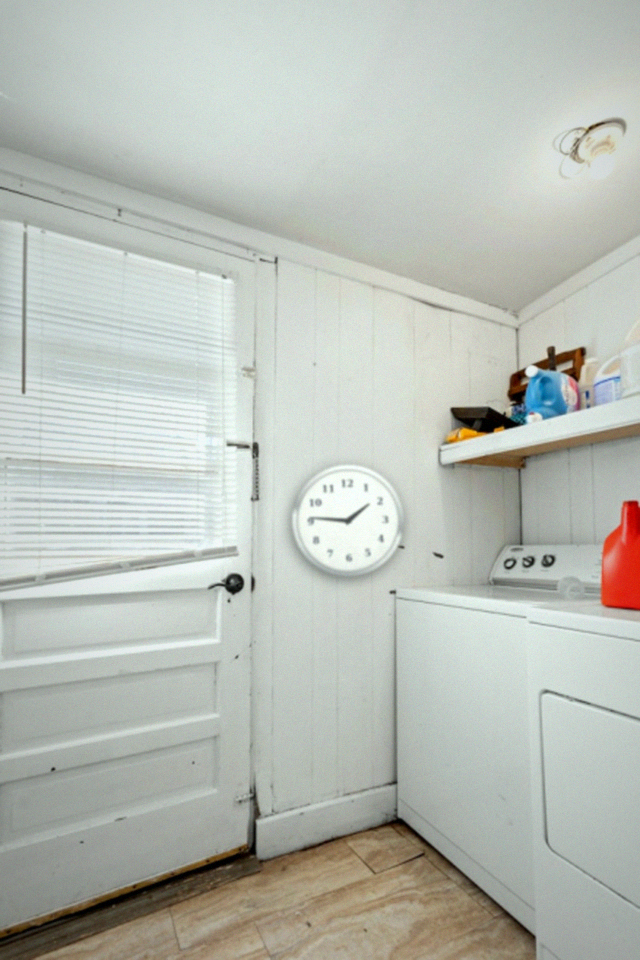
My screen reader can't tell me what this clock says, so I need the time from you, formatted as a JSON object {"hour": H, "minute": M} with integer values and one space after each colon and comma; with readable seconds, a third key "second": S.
{"hour": 1, "minute": 46}
